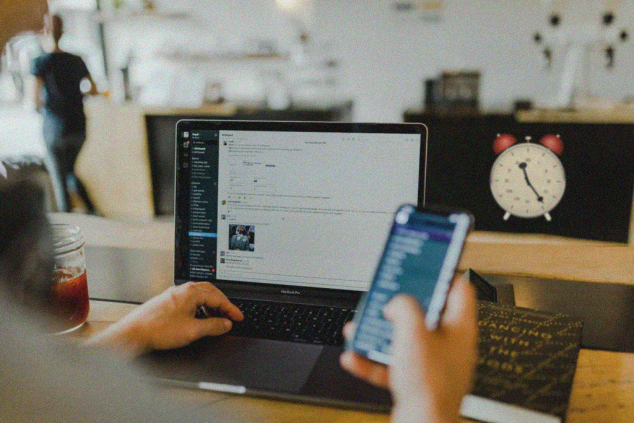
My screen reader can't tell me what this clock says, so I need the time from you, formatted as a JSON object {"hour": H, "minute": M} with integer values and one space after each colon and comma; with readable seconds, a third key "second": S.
{"hour": 11, "minute": 24}
